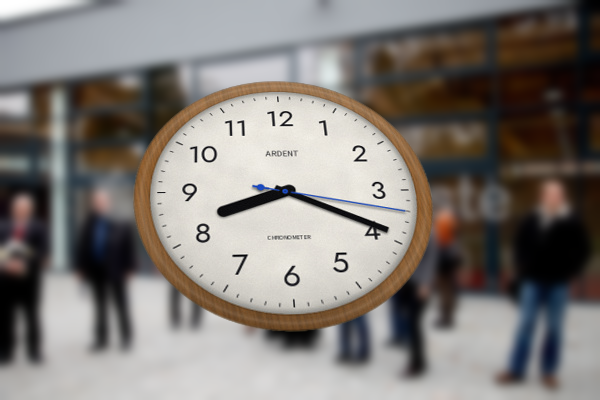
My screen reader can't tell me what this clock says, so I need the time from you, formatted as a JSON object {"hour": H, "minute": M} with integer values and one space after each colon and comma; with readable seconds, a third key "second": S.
{"hour": 8, "minute": 19, "second": 17}
